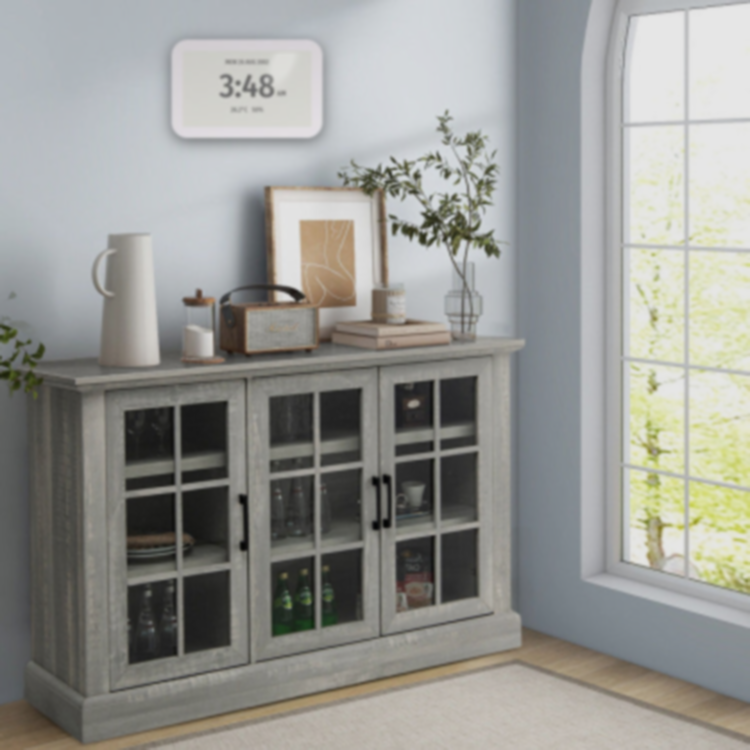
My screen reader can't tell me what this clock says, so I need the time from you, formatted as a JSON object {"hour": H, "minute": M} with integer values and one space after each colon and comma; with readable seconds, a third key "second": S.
{"hour": 3, "minute": 48}
